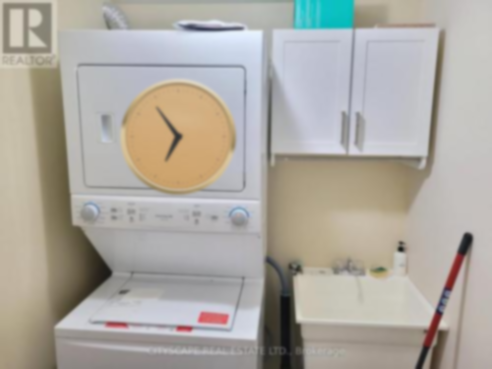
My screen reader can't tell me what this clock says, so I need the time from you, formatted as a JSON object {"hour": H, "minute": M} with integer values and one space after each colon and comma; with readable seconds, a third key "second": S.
{"hour": 6, "minute": 54}
